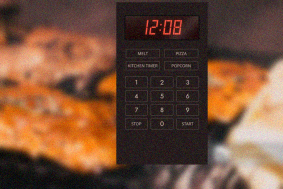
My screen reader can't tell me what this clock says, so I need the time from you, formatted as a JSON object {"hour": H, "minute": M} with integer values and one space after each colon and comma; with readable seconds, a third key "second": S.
{"hour": 12, "minute": 8}
